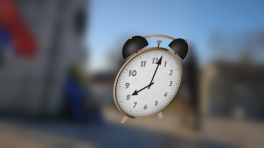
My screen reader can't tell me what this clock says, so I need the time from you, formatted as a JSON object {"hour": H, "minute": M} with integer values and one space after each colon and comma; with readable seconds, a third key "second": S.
{"hour": 8, "minute": 2}
